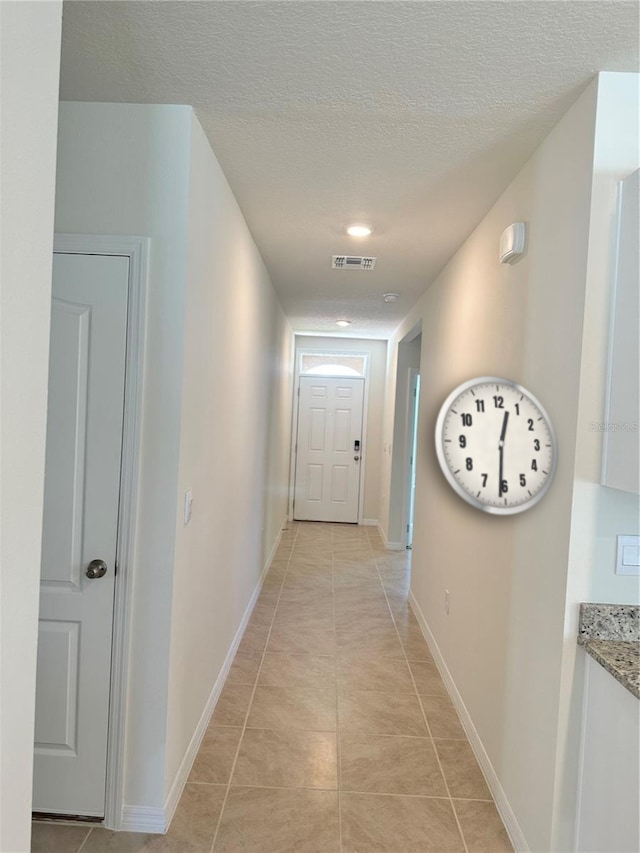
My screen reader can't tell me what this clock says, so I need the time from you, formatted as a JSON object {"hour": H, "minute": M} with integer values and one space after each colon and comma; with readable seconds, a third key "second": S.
{"hour": 12, "minute": 31}
